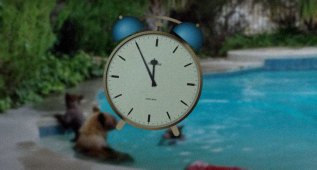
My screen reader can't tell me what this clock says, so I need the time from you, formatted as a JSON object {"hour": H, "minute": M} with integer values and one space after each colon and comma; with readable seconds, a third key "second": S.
{"hour": 11, "minute": 55}
